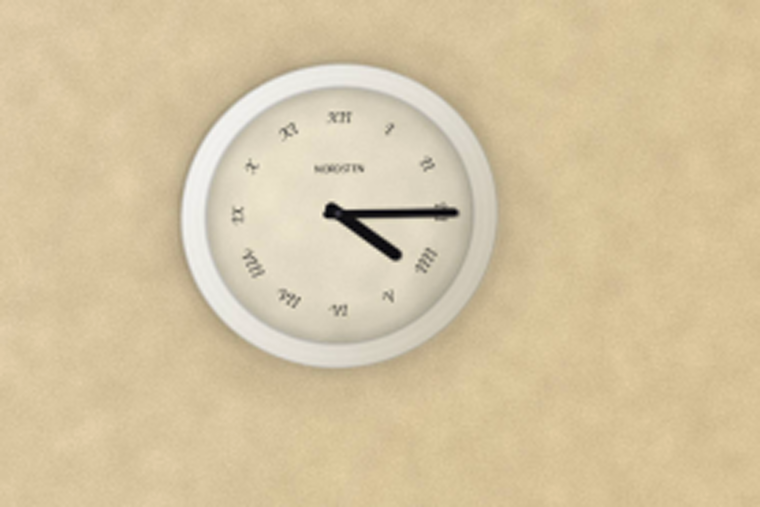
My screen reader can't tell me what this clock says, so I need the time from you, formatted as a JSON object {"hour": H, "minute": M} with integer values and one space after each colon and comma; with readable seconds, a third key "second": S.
{"hour": 4, "minute": 15}
